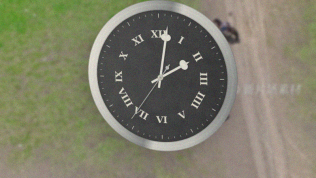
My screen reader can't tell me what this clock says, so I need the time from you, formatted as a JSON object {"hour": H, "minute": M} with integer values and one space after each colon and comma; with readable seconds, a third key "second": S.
{"hour": 2, "minute": 1, "second": 36}
